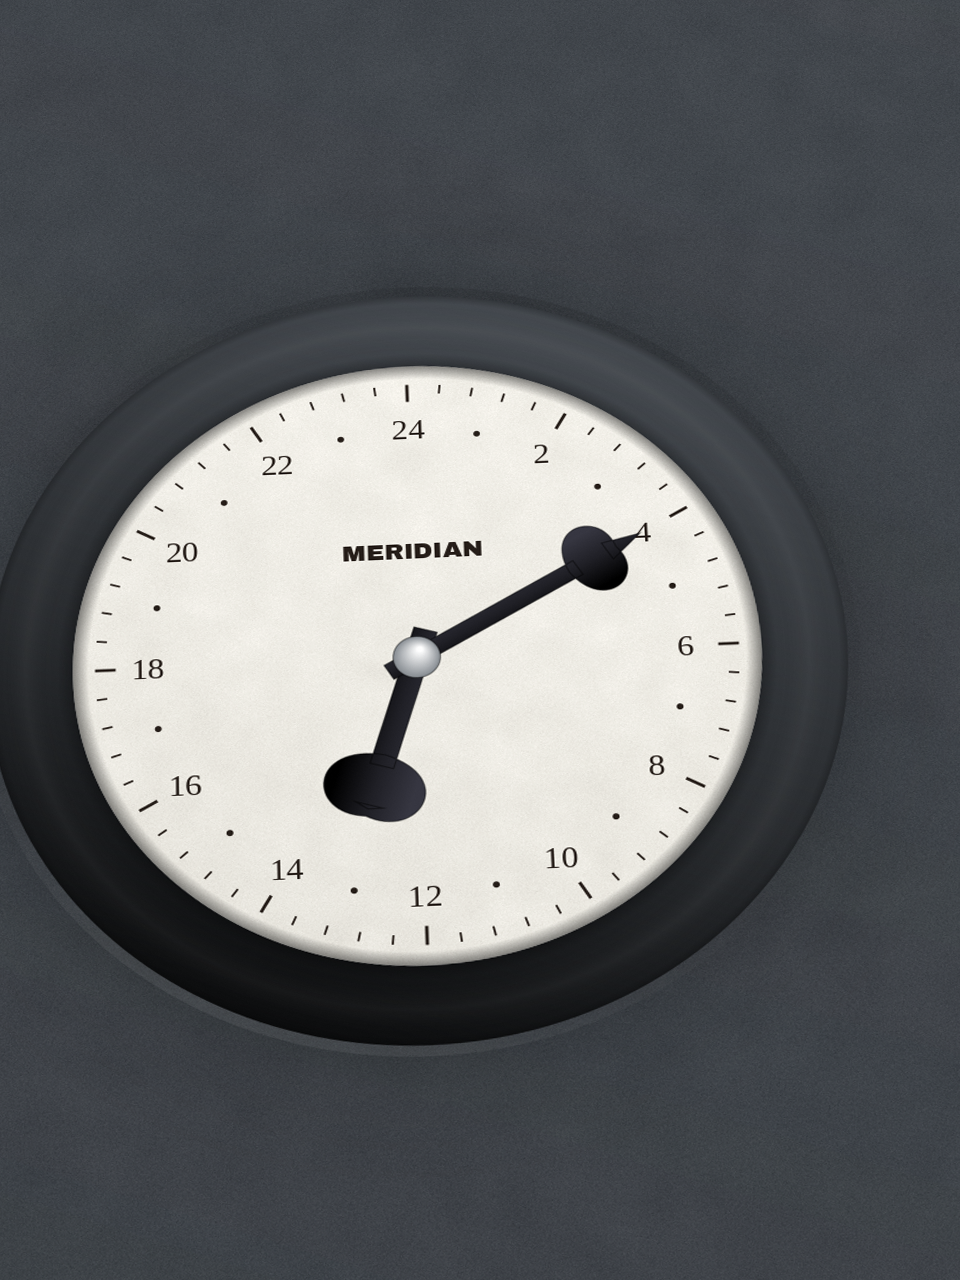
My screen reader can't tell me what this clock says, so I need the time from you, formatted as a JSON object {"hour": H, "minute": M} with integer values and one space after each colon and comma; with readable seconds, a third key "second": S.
{"hour": 13, "minute": 10}
